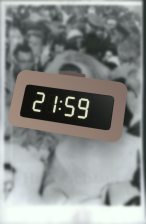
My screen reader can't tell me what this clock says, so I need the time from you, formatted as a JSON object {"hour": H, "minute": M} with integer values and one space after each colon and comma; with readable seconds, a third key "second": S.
{"hour": 21, "minute": 59}
